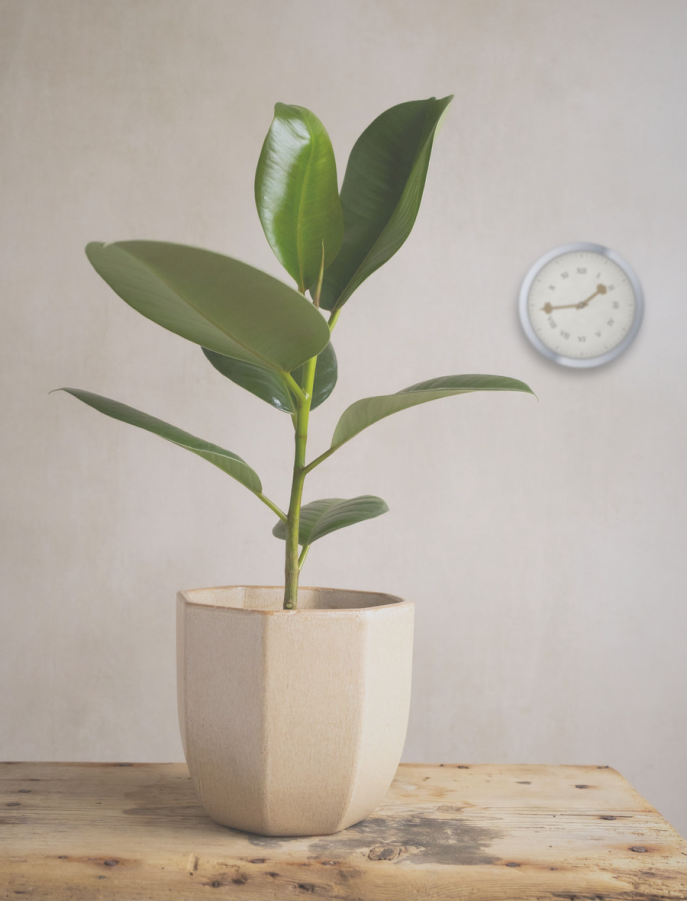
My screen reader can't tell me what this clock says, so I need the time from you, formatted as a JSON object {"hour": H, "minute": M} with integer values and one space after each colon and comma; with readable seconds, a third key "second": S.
{"hour": 1, "minute": 44}
